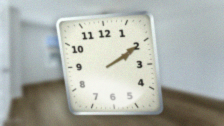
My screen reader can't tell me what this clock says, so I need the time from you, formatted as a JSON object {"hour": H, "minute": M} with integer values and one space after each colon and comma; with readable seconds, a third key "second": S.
{"hour": 2, "minute": 10}
